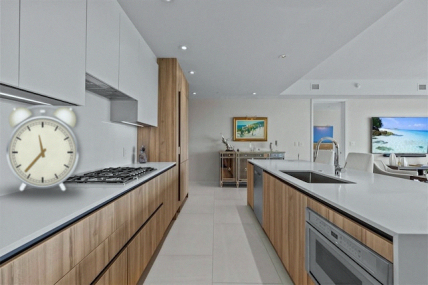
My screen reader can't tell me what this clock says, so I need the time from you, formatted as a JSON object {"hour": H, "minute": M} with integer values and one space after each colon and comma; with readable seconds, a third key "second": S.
{"hour": 11, "minute": 37}
